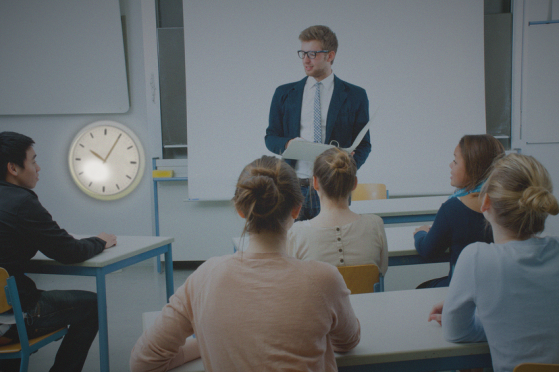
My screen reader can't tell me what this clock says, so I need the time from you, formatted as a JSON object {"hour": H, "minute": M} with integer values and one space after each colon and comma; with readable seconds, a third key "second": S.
{"hour": 10, "minute": 5}
